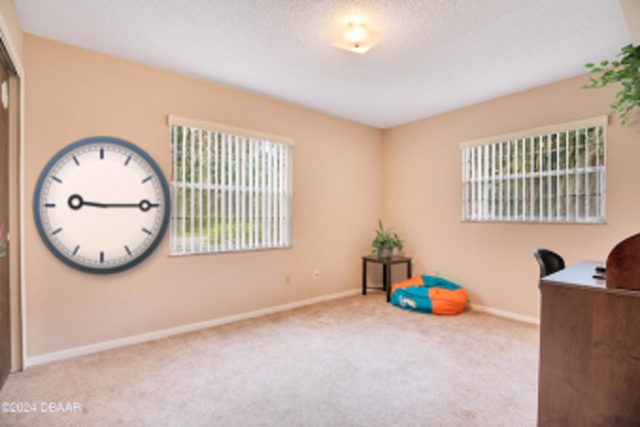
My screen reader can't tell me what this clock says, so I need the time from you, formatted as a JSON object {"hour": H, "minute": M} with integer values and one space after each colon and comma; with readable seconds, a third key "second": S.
{"hour": 9, "minute": 15}
